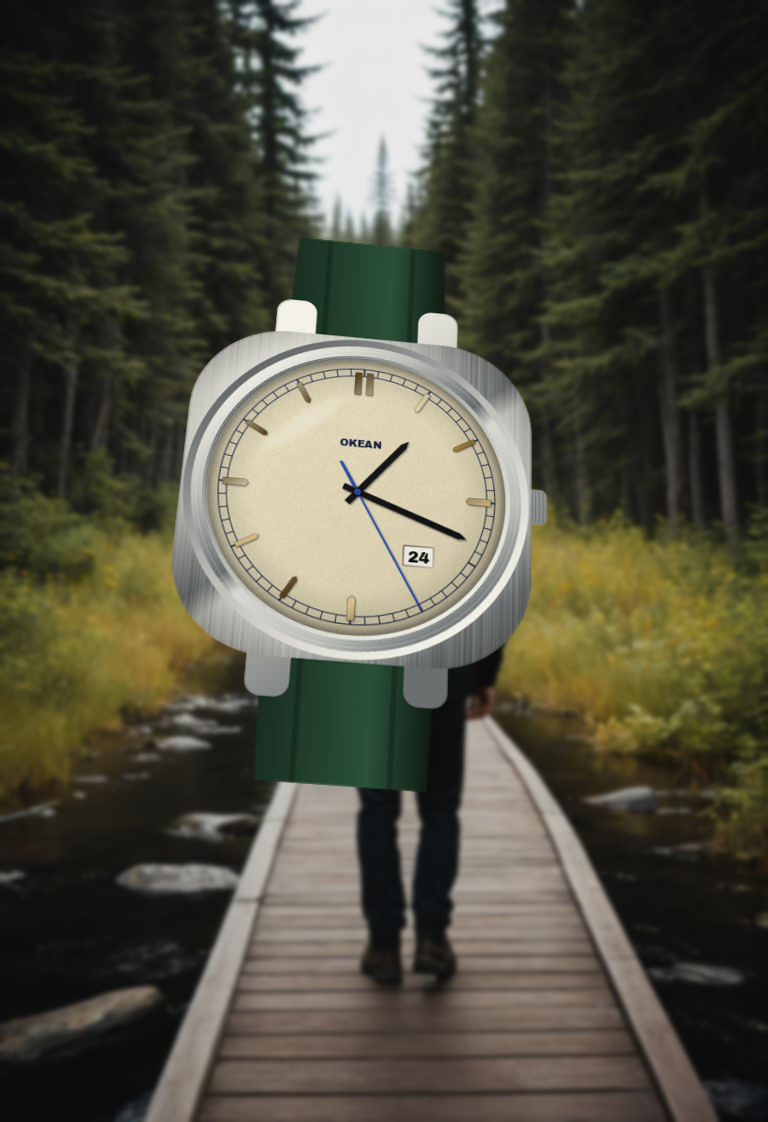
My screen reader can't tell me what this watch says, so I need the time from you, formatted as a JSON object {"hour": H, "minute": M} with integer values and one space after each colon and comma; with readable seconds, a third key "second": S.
{"hour": 1, "minute": 18, "second": 25}
